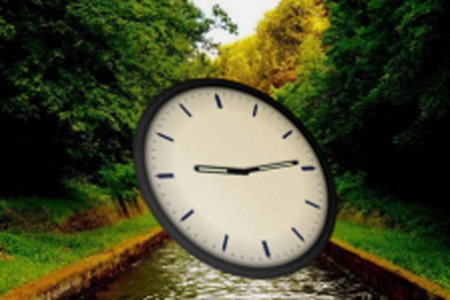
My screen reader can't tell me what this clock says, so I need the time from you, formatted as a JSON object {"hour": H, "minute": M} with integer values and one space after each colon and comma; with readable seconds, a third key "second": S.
{"hour": 9, "minute": 14}
